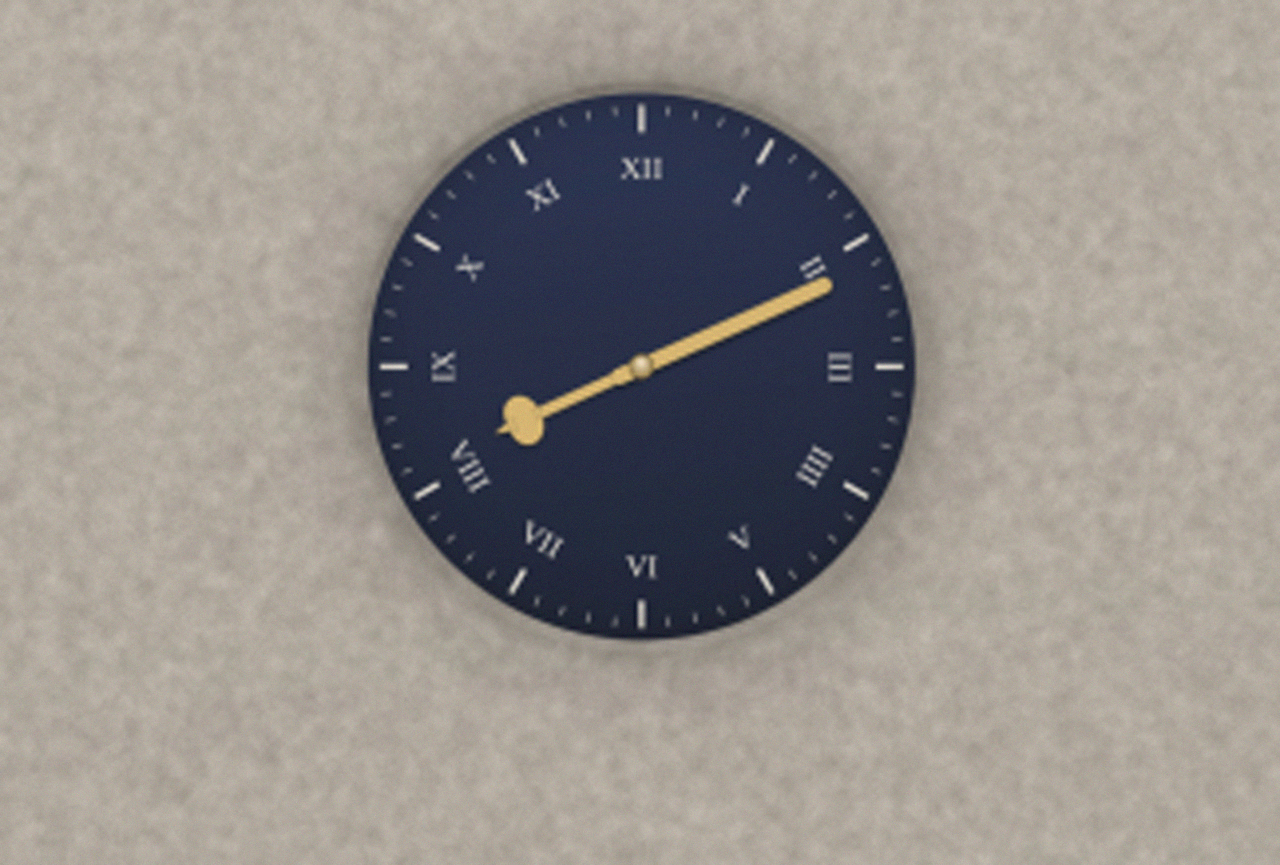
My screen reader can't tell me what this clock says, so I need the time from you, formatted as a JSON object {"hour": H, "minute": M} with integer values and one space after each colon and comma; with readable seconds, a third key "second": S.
{"hour": 8, "minute": 11}
